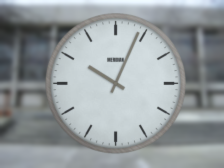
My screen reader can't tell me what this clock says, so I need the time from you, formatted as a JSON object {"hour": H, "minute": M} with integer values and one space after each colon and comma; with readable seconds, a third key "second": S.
{"hour": 10, "minute": 4}
